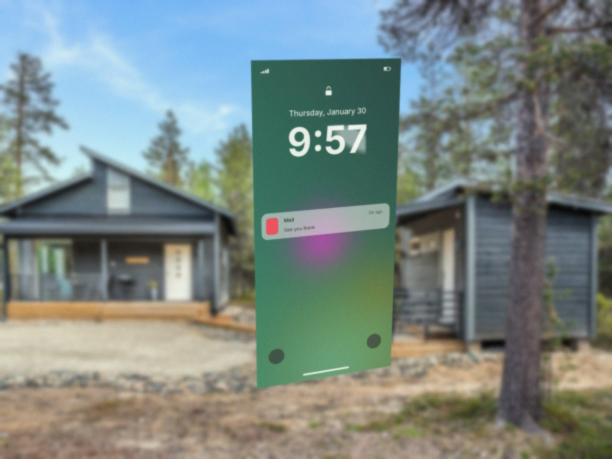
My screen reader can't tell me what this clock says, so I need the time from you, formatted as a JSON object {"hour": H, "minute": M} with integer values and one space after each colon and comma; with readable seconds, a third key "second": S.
{"hour": 9, "minute": 57}
